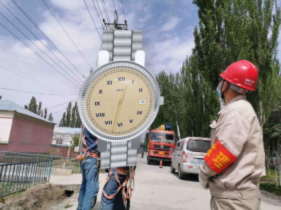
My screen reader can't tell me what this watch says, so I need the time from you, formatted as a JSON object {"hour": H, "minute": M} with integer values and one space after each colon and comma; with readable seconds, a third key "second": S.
{"hour": 12, "minute": 32}
